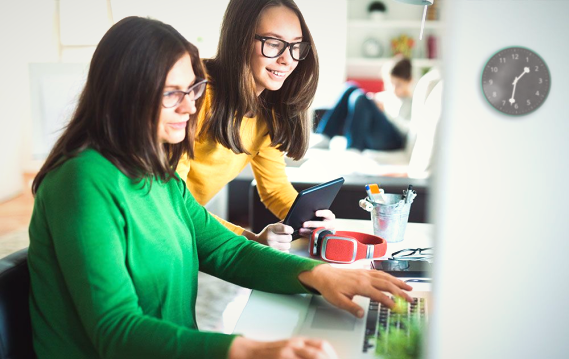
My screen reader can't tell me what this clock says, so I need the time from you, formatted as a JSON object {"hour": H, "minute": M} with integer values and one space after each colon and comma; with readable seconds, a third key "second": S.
{"hour": 1, "minute": 32}
